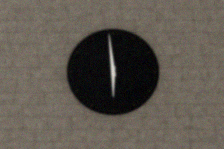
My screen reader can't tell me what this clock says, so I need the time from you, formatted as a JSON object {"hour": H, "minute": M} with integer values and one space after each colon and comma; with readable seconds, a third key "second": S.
{"hour": 5, "minute": 59}
